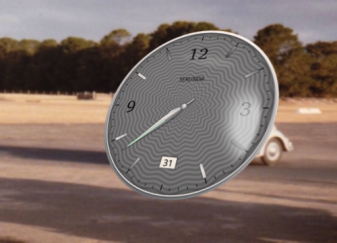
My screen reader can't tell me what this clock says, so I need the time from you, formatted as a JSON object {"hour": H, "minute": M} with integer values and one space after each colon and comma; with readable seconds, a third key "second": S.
{"hour": 7, "minute": 38}
